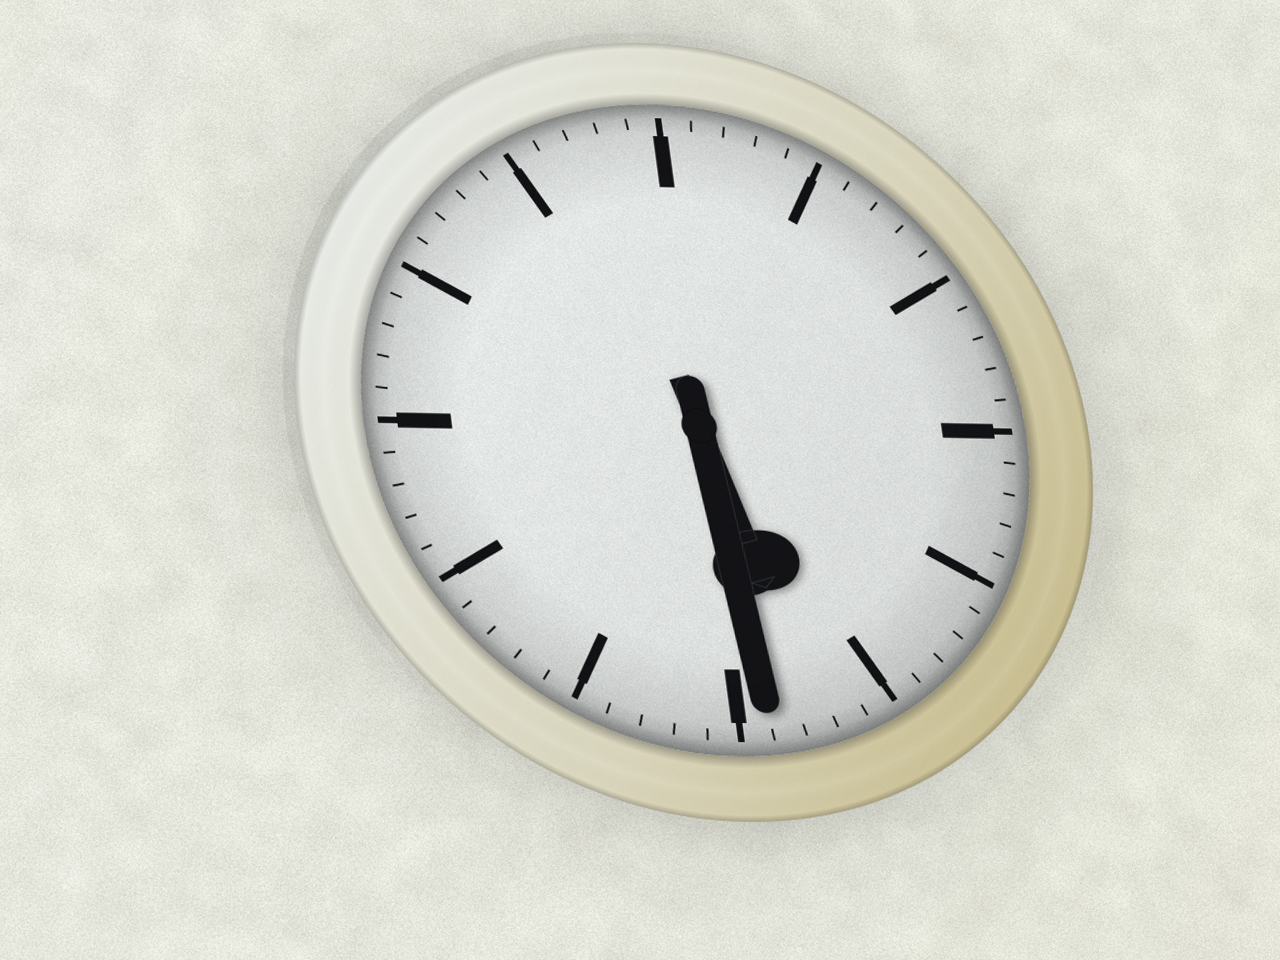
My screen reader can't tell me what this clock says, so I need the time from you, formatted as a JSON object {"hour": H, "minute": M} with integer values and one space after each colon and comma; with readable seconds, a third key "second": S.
{"hour": 5, "minute": 29}
